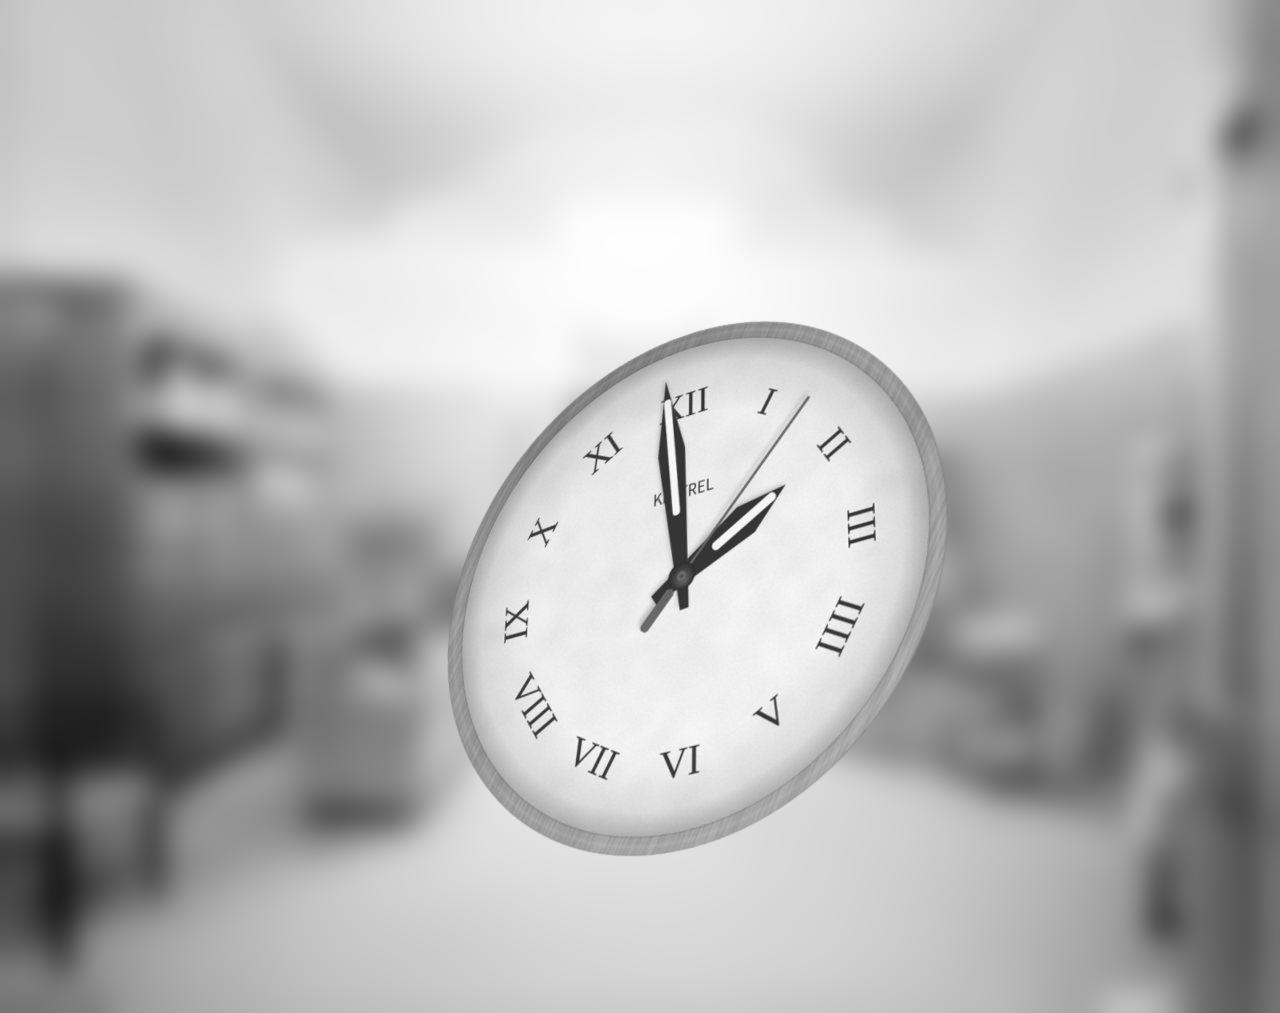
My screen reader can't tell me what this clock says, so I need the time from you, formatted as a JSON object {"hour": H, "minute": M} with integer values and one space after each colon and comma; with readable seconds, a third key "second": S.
{"hour": 1, "minute": 59, "second": 7}
